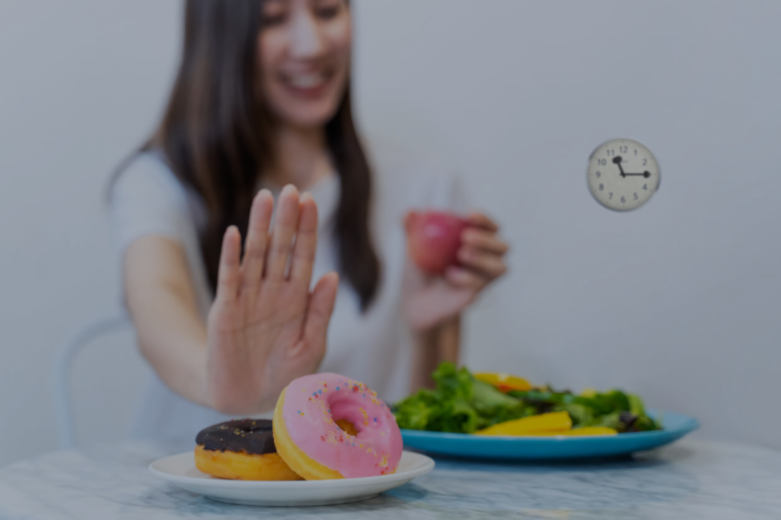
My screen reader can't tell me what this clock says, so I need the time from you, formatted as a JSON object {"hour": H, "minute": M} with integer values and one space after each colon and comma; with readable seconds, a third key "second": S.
{"hour": 11, "minute": 15}
